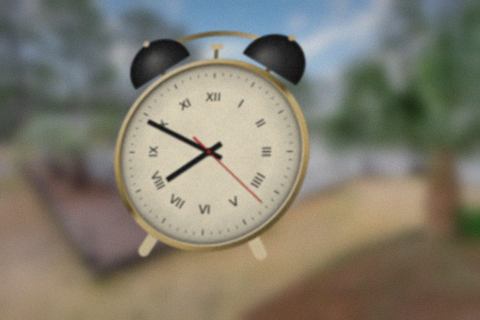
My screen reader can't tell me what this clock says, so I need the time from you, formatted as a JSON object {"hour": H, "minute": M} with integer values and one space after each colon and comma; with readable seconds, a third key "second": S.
{"hour": 7, "minute": 49, "second": 22}
